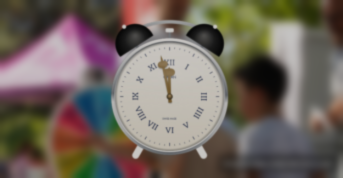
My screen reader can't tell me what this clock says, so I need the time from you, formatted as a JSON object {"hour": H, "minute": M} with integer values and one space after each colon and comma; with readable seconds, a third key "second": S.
{"hour": 11, "minute": 58}
